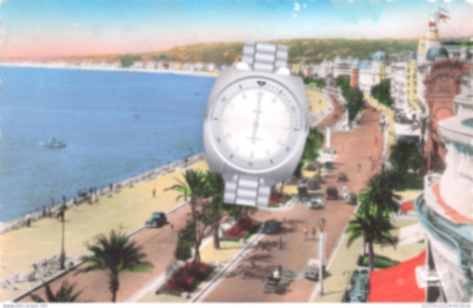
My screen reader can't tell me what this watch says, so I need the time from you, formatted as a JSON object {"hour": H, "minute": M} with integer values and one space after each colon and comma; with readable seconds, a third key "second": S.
{"hour": 6, "minute": 0}
